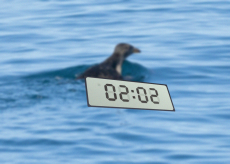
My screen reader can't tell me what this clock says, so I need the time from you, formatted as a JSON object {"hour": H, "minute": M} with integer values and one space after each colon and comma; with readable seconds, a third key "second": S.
{"hour": 2, "minute": 2}
